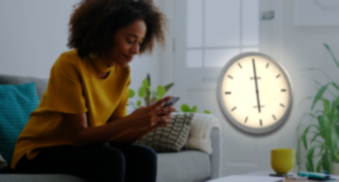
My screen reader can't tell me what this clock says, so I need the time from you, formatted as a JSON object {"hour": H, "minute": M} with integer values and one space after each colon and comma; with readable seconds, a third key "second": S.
{"hour": 6, "minute": 0}
